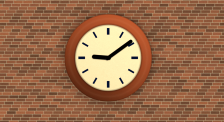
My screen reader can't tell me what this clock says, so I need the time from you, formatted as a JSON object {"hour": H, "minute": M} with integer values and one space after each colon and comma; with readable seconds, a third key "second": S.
{"hour": 9, "minute": 9}
